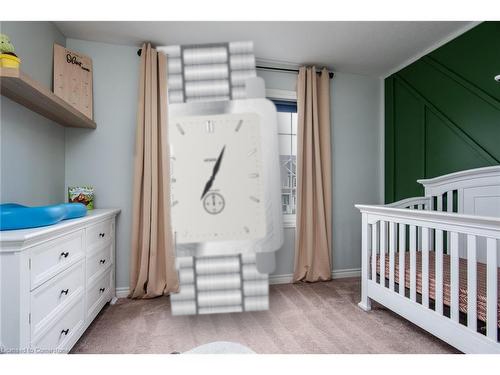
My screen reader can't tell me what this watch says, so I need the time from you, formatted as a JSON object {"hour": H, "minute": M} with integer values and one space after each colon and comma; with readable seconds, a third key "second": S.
{"hour": 7, "minute": 4}
